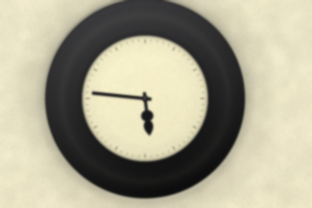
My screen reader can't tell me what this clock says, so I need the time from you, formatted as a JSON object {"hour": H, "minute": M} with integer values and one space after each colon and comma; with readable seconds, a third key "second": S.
{"hour": 5, "minute": 46}
